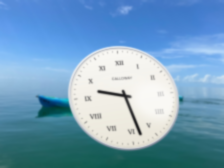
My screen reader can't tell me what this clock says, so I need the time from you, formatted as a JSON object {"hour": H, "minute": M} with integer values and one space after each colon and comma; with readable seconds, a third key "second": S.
{"hour": 9, "minute": 28}
